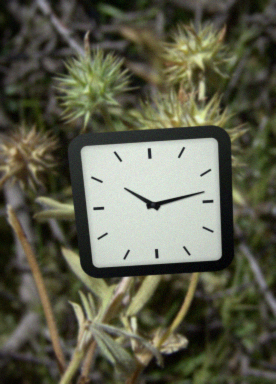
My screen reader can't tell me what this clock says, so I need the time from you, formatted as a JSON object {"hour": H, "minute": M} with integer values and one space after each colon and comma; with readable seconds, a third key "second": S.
{"hour": 10, "minute": 13}
